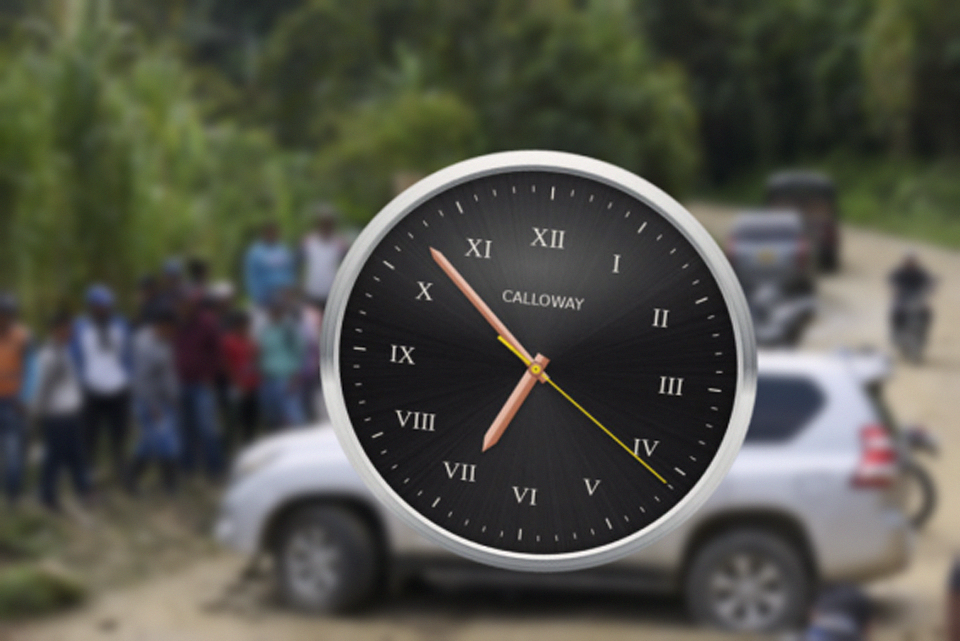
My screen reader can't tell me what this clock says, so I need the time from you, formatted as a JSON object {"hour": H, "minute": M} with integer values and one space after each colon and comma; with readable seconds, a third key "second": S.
{"hour": 6, "minute": 52, "second": 21}
